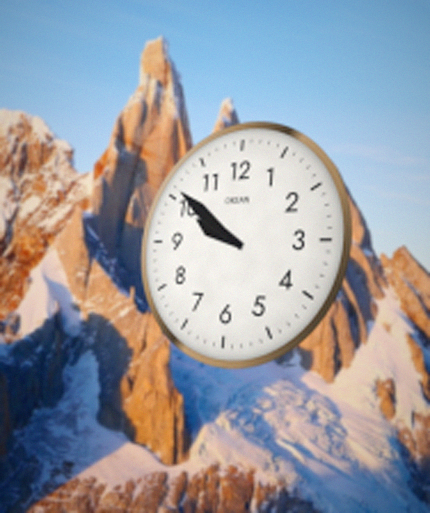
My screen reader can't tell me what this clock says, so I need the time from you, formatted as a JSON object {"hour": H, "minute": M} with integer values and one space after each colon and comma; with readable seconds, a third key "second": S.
{"hour": 9, "minute": 51}
